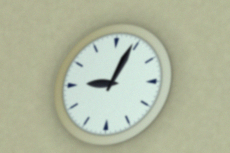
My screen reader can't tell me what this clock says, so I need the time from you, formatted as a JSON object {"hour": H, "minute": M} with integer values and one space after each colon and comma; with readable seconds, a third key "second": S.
{"hour": 9, "minute": 4}
